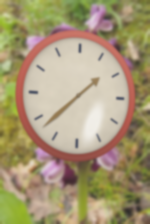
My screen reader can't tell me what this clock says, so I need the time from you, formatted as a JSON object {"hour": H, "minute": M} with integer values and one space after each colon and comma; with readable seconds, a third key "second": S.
{"hour": 1, "minute": 38}
